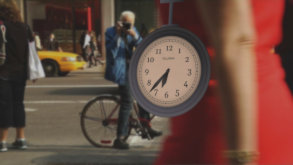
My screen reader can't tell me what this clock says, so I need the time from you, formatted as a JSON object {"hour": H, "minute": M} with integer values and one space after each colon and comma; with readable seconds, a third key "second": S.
{"hour": 6, "minute": 37}
